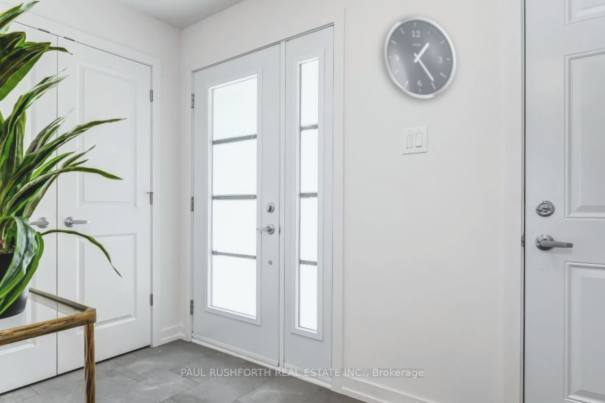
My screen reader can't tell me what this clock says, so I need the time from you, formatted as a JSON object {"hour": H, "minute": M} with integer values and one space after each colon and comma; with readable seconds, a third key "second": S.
{"hour": 1, "minute": 24}
